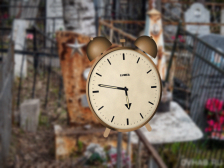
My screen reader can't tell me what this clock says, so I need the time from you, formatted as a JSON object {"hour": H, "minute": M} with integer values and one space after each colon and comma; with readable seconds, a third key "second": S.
{"hour": 5, "minute": 47}
